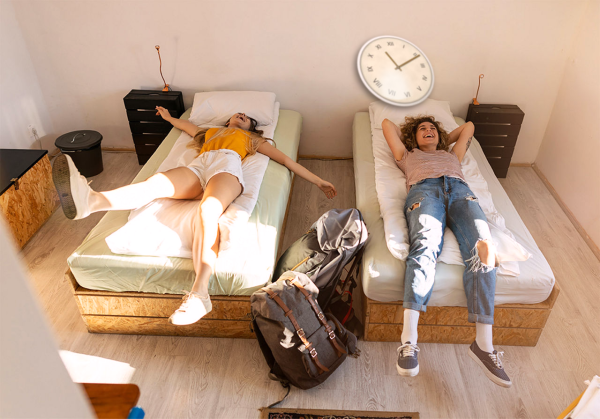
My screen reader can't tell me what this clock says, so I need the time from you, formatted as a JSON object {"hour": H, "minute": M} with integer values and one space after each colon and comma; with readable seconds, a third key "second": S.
{"hour": 11, "minute": 11}
